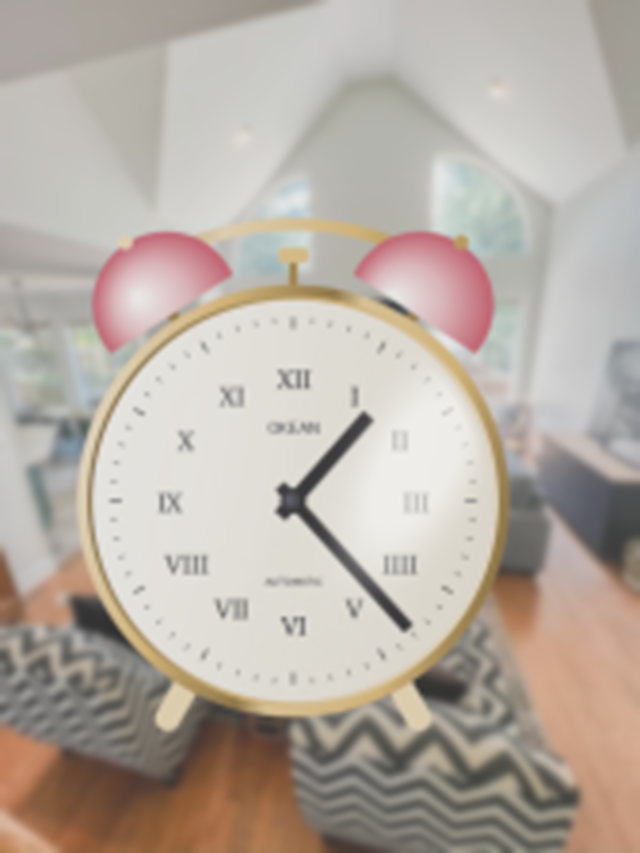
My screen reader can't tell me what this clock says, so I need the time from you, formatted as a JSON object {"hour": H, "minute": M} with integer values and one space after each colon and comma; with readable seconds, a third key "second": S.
{"hour": 1, "minute": 23}
